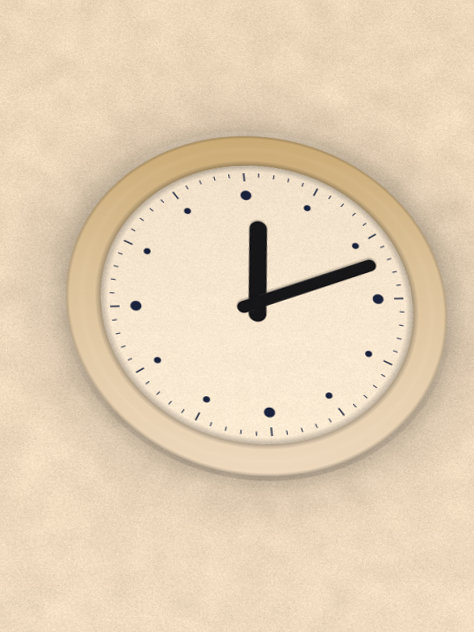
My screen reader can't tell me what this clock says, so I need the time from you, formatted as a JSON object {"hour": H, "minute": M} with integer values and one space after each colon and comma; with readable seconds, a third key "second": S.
{"hour": 12, "minute": 12}
